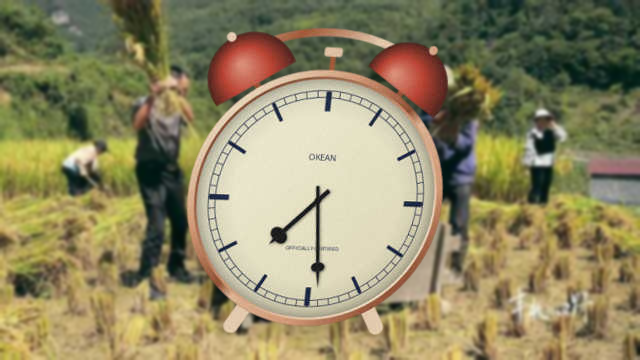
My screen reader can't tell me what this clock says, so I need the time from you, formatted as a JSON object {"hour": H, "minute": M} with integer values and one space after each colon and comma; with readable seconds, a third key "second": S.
{"hour": 7, "minute": 29}
